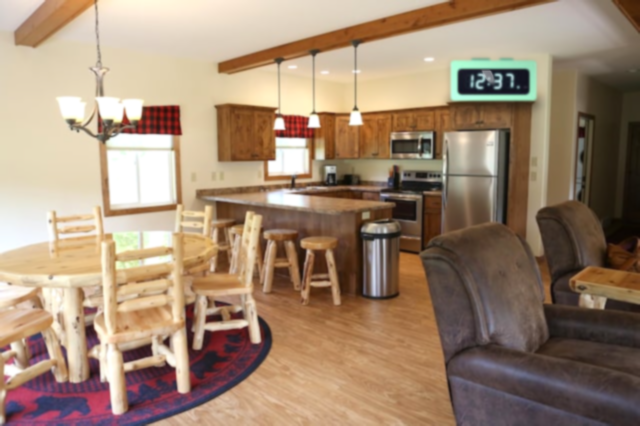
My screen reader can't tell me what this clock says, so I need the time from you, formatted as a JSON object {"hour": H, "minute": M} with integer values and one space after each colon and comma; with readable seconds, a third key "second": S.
{"hour": 12, "minute": 37}
